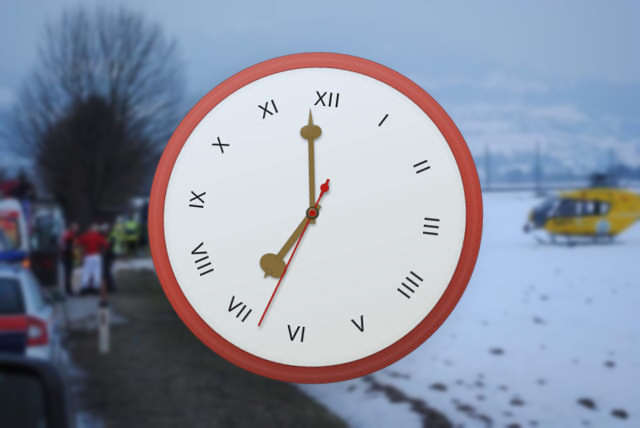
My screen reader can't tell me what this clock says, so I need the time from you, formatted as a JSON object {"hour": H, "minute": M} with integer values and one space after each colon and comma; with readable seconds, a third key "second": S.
{"hour": 6, "minute": 58, "second": 33}
